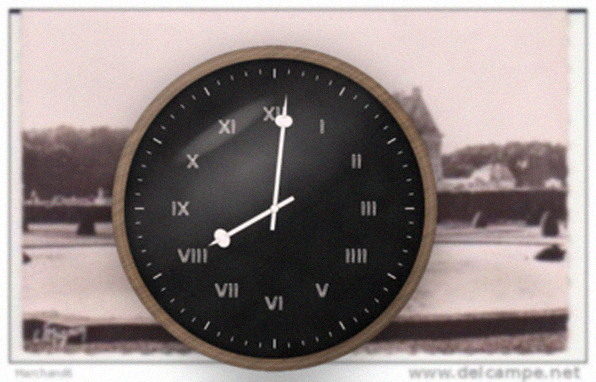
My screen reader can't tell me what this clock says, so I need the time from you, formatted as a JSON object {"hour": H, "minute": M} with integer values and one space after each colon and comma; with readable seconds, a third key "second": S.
{"hour": 8, "minute": 1}
